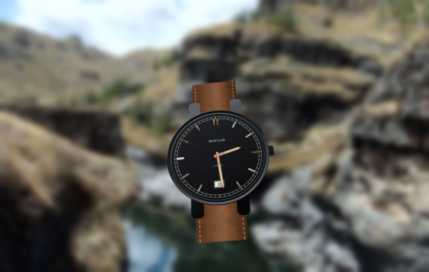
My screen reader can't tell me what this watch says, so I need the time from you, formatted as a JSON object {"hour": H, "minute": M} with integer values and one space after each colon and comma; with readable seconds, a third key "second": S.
{"hour": 2, "minute": 29}
